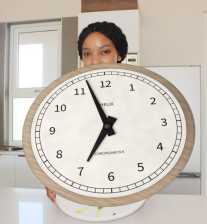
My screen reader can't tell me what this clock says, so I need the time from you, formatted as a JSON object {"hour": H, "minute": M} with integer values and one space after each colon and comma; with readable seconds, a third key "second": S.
{"hour": 6, "minute": 57}
